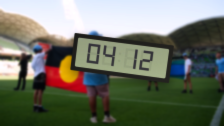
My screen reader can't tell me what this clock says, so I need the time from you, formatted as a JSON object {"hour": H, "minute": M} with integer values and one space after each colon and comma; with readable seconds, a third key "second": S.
{"hour": 4, "minute": 12}
